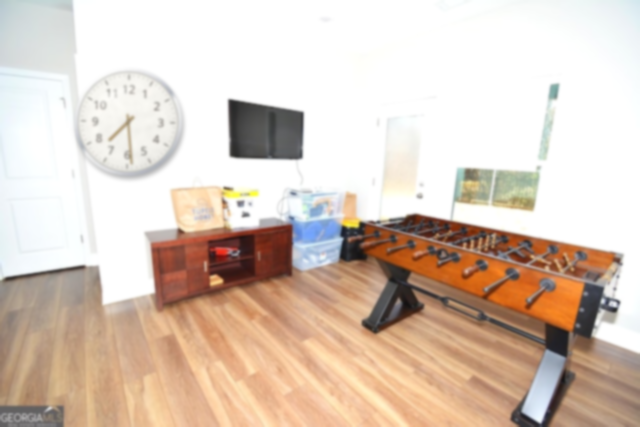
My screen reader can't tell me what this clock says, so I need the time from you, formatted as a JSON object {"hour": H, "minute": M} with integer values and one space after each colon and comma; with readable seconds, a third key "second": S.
{"hour": 7, "minute": 29}
